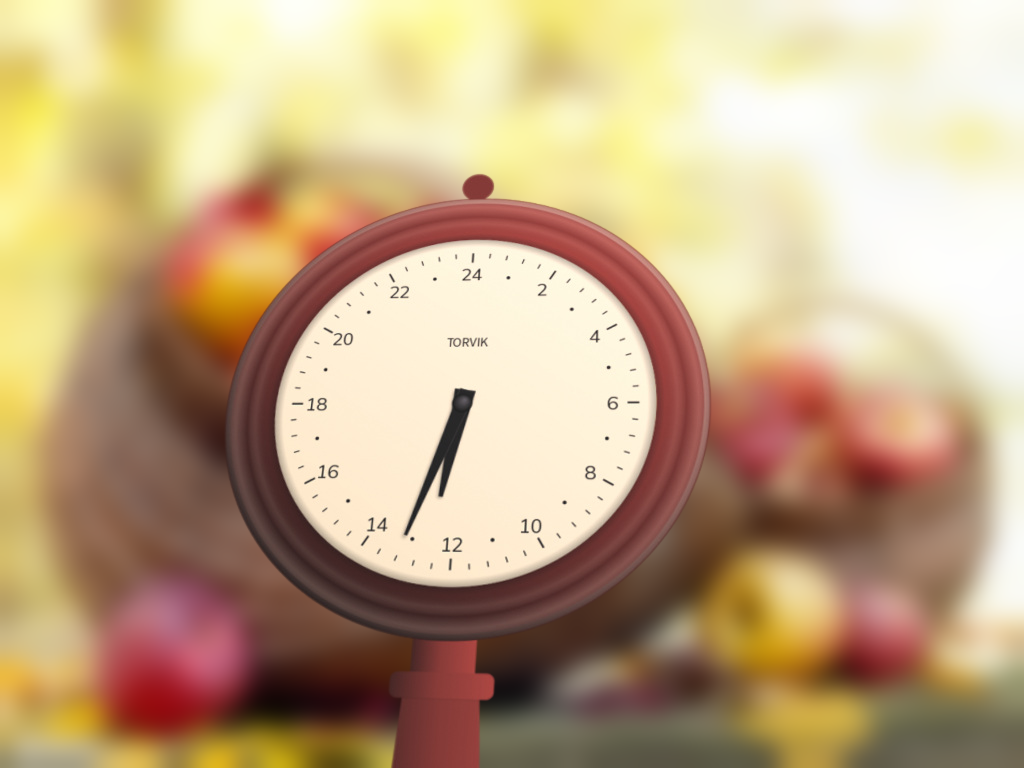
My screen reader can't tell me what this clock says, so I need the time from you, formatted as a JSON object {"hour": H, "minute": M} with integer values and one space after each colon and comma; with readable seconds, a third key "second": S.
{"hour": 12, "minute": 33}
